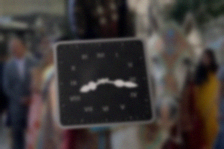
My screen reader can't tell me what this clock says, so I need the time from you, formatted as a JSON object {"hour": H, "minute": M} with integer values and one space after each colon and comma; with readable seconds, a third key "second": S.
{"hour": 8, "minute": 17}
